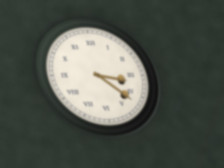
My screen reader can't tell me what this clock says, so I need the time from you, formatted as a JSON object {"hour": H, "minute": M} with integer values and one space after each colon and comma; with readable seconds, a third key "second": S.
{"hour": 3, "minute": 22}
